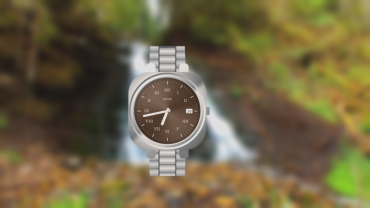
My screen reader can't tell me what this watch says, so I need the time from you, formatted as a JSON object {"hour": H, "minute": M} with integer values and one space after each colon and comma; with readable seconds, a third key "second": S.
{"hour": 6, "minute": 43}
